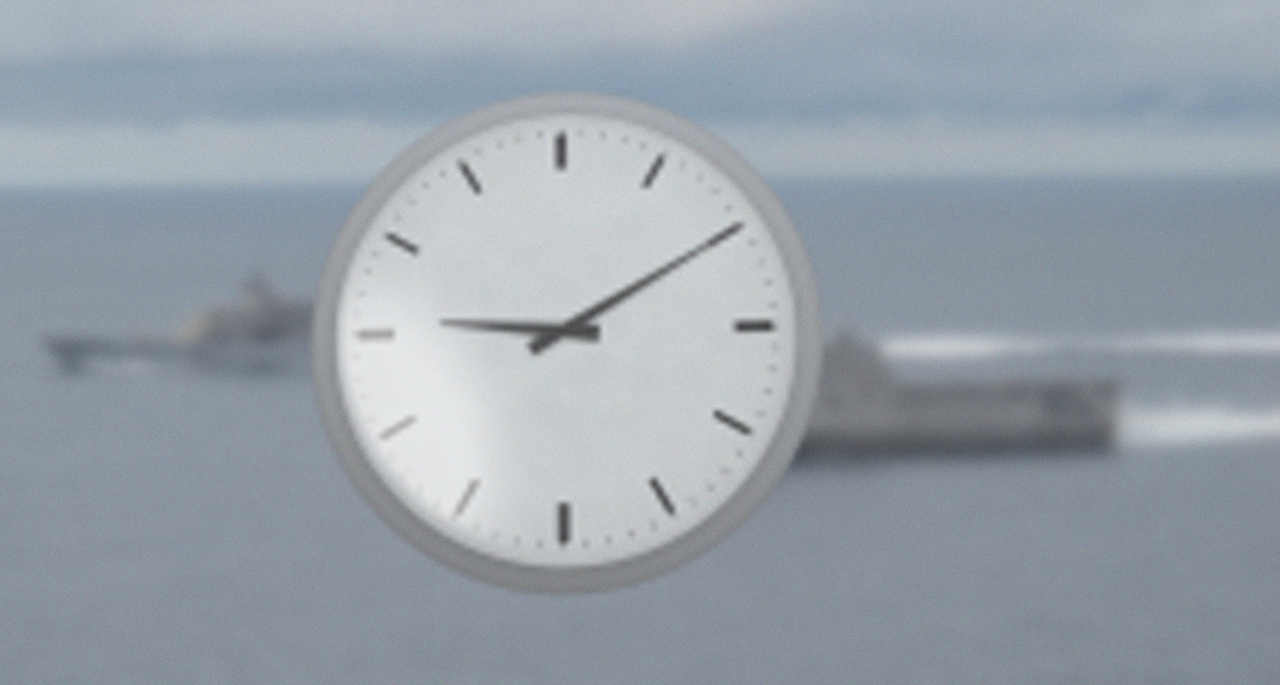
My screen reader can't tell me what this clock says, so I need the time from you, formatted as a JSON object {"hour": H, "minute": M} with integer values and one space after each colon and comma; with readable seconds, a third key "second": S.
{"hour": 9, "minute": 10}
